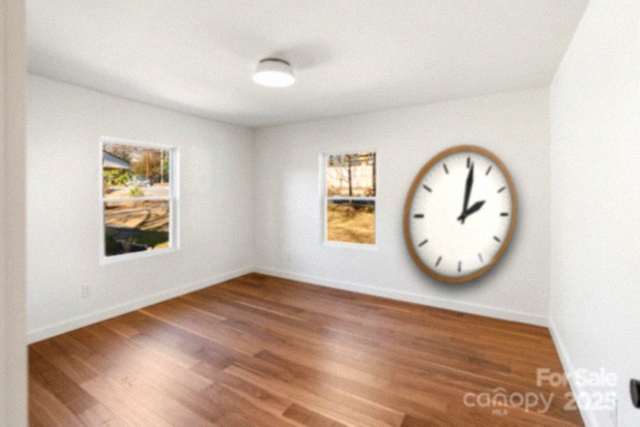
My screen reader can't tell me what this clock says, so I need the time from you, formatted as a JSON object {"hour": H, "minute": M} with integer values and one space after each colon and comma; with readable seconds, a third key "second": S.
{"hour": 2, "minute": 1}
